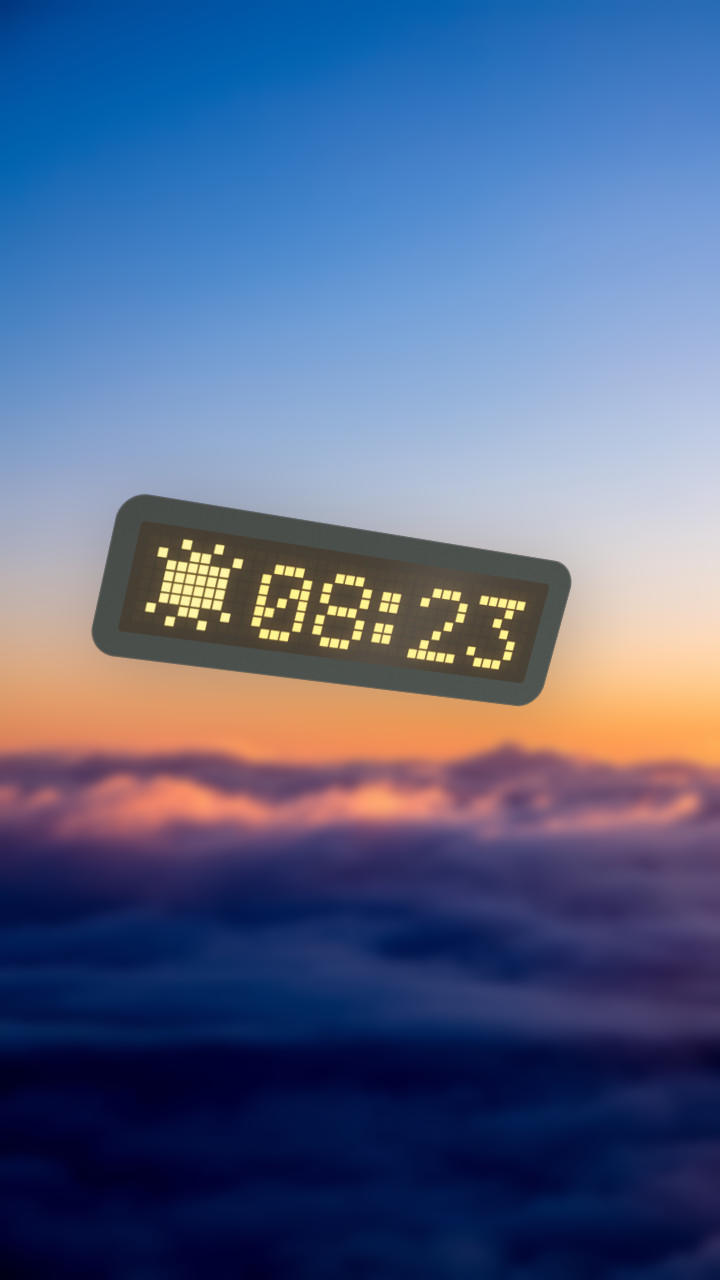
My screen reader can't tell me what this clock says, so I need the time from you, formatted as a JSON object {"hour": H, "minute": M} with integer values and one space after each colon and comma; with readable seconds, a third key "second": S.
{"hour": 8, "minute": 23}
